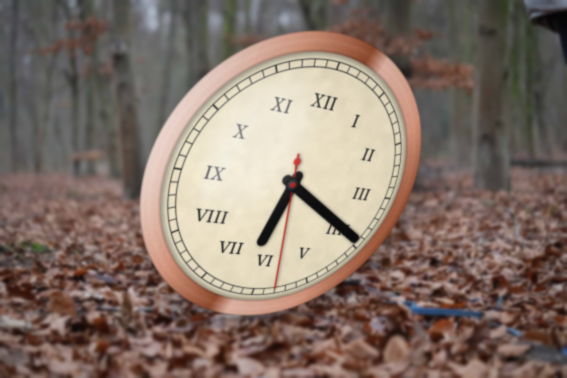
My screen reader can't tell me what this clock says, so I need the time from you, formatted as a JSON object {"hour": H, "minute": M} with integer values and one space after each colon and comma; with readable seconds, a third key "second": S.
{"hour": 6, "minute": 19, "second": 28}
